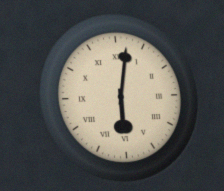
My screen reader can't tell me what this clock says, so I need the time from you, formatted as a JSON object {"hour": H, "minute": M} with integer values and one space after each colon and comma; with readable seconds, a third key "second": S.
{"hour": 6, "minute": 2}
